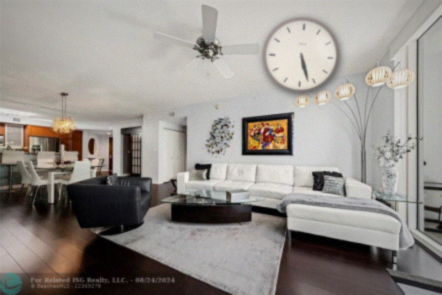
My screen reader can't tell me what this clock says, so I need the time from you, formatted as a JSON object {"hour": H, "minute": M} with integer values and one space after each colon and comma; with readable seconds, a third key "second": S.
{"hour": 5, "minute": 27}
